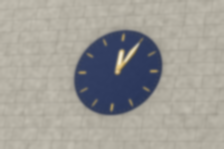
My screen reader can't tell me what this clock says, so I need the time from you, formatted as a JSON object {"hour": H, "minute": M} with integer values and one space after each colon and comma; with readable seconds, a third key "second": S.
{"hour": 12, "minute": 5}
